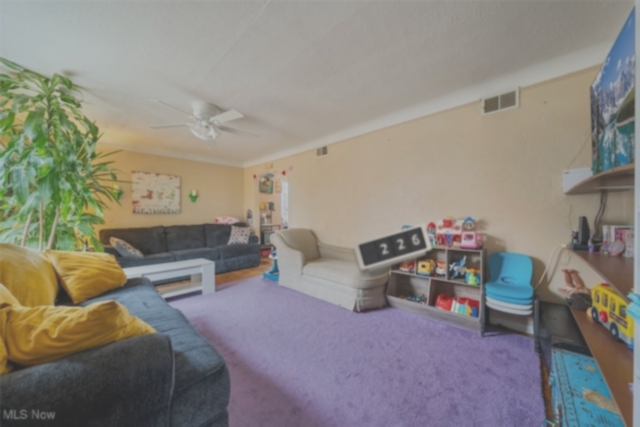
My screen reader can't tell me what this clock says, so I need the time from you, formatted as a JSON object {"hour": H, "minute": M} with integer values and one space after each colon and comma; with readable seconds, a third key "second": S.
{"hour": 2, "minute": 26}
